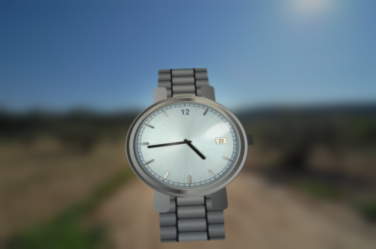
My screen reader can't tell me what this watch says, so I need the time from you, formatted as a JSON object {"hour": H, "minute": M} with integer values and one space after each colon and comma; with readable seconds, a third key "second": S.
{"hour": 4, "minute": 44}
